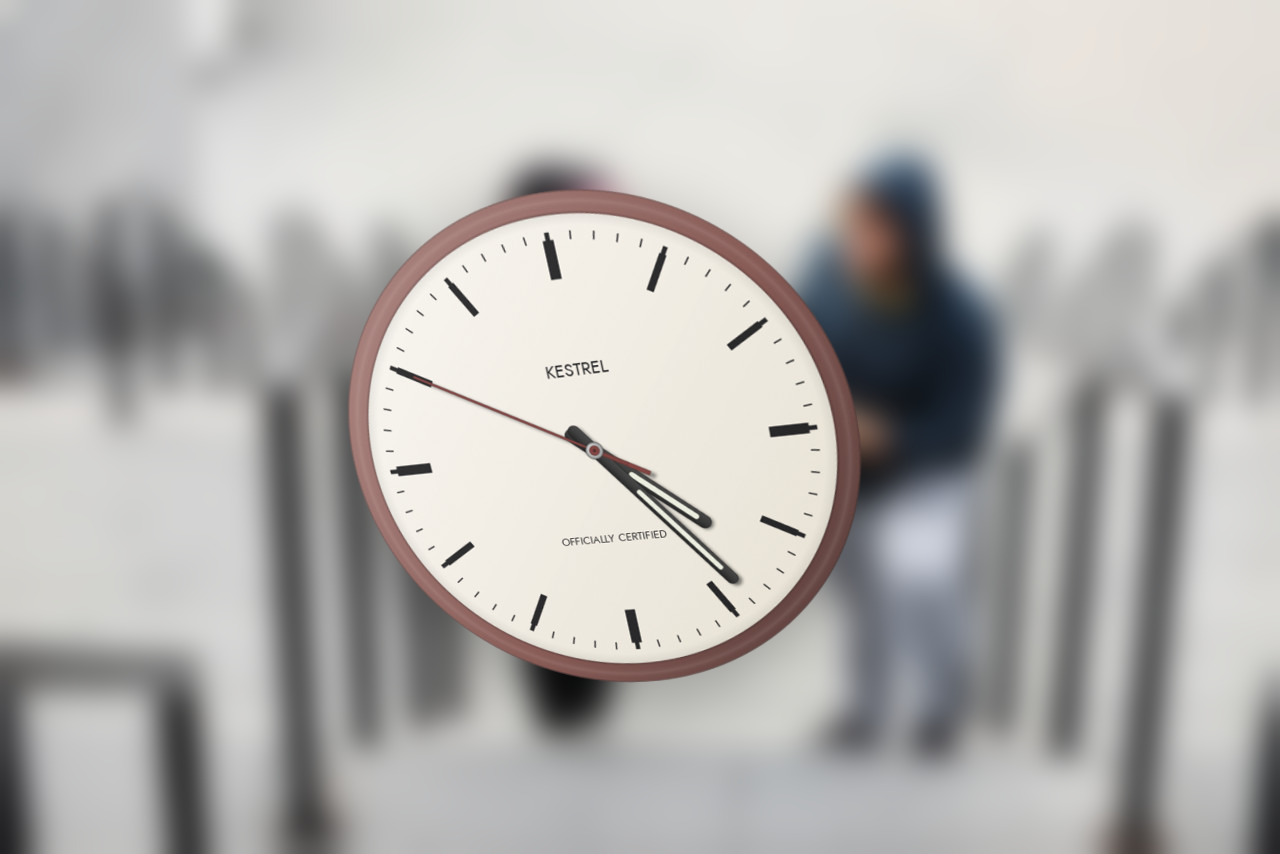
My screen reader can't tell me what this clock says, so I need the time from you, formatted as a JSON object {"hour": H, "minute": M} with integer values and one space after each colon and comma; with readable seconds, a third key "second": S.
{"hour": 4, "minute": 23, "second": 50}
